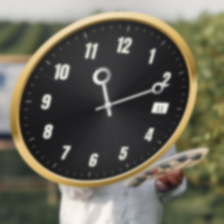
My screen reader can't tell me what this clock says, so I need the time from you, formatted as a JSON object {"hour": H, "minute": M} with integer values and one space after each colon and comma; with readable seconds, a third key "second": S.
{"hour": 11, "minute": 11}
